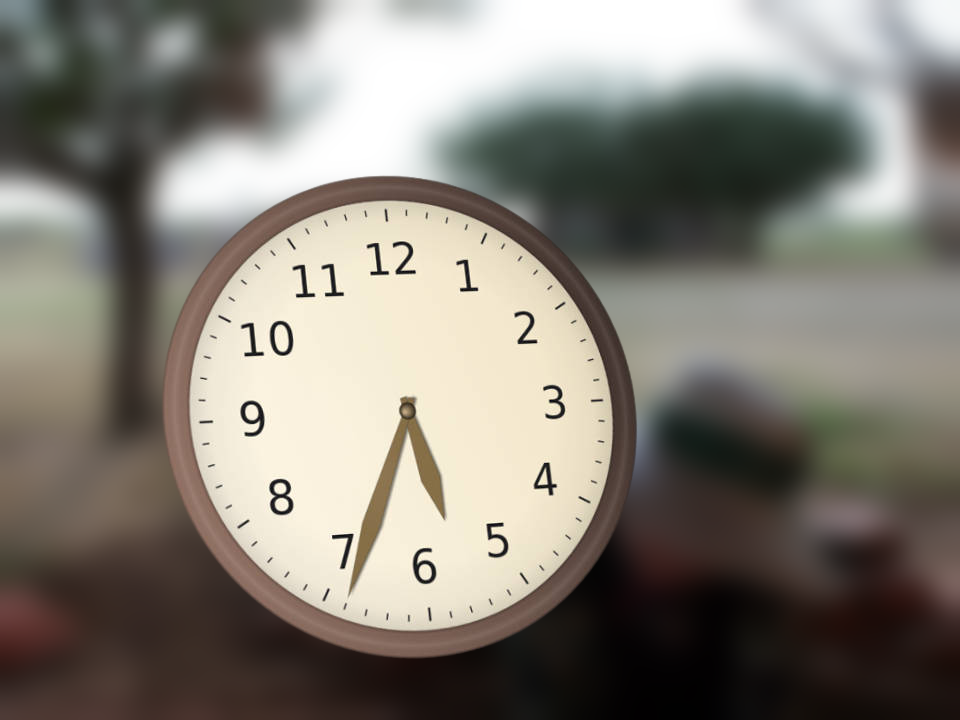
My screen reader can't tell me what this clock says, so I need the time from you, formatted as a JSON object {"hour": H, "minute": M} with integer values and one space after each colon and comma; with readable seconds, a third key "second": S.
{"hour": 5, "minute": 34}
